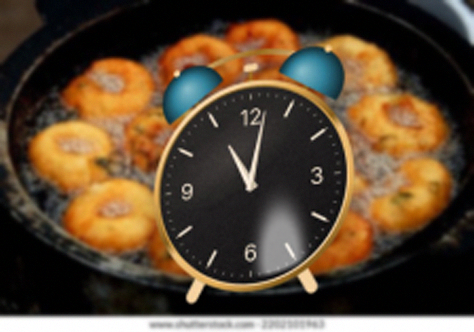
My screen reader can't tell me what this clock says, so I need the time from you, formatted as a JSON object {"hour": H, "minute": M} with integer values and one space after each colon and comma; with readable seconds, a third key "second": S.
{"hour": 11, "minute": 2}
